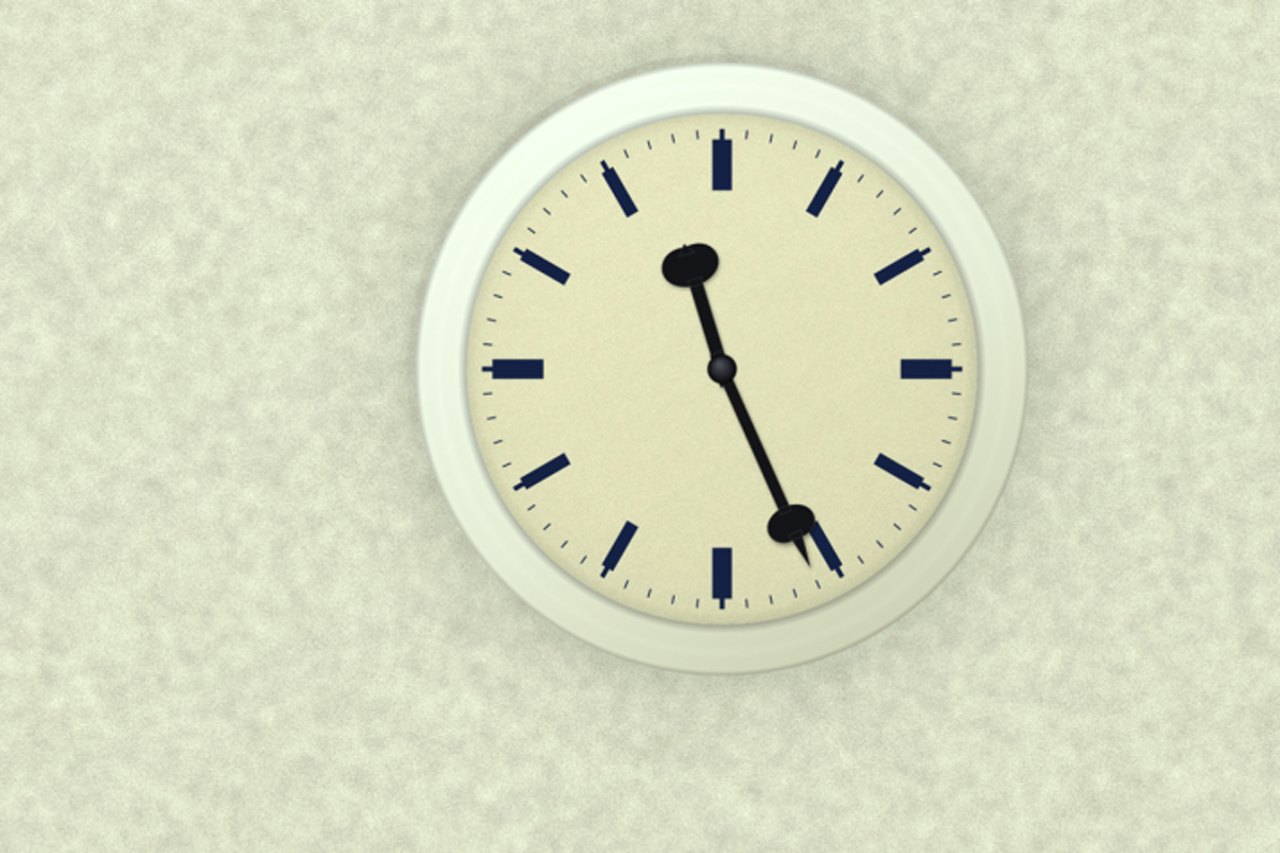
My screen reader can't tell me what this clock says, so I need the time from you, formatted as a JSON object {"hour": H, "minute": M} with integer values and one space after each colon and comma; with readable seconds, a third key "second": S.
{"hour": 11, "minute": 26}
